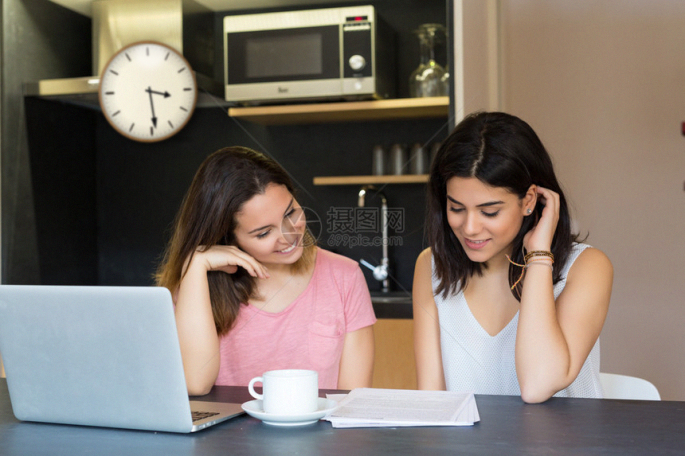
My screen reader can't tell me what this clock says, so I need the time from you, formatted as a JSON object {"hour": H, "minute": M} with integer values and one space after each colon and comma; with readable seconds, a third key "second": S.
{"hour": 3, "minute": 29}
